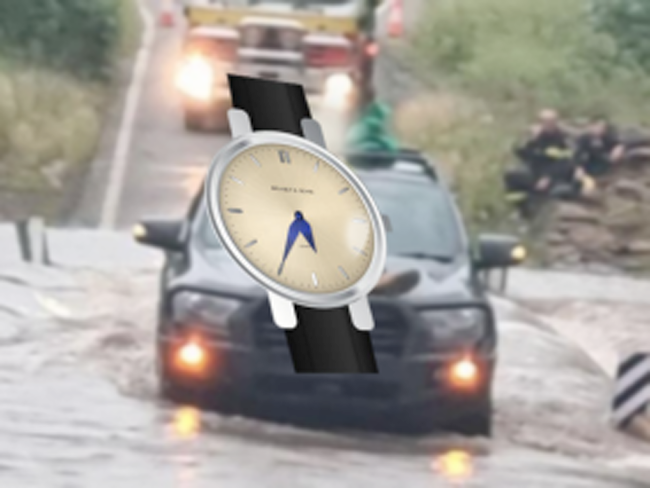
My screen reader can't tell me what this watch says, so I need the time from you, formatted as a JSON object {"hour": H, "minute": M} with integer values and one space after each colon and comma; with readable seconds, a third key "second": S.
{"hour": 5, "minute": 35}
